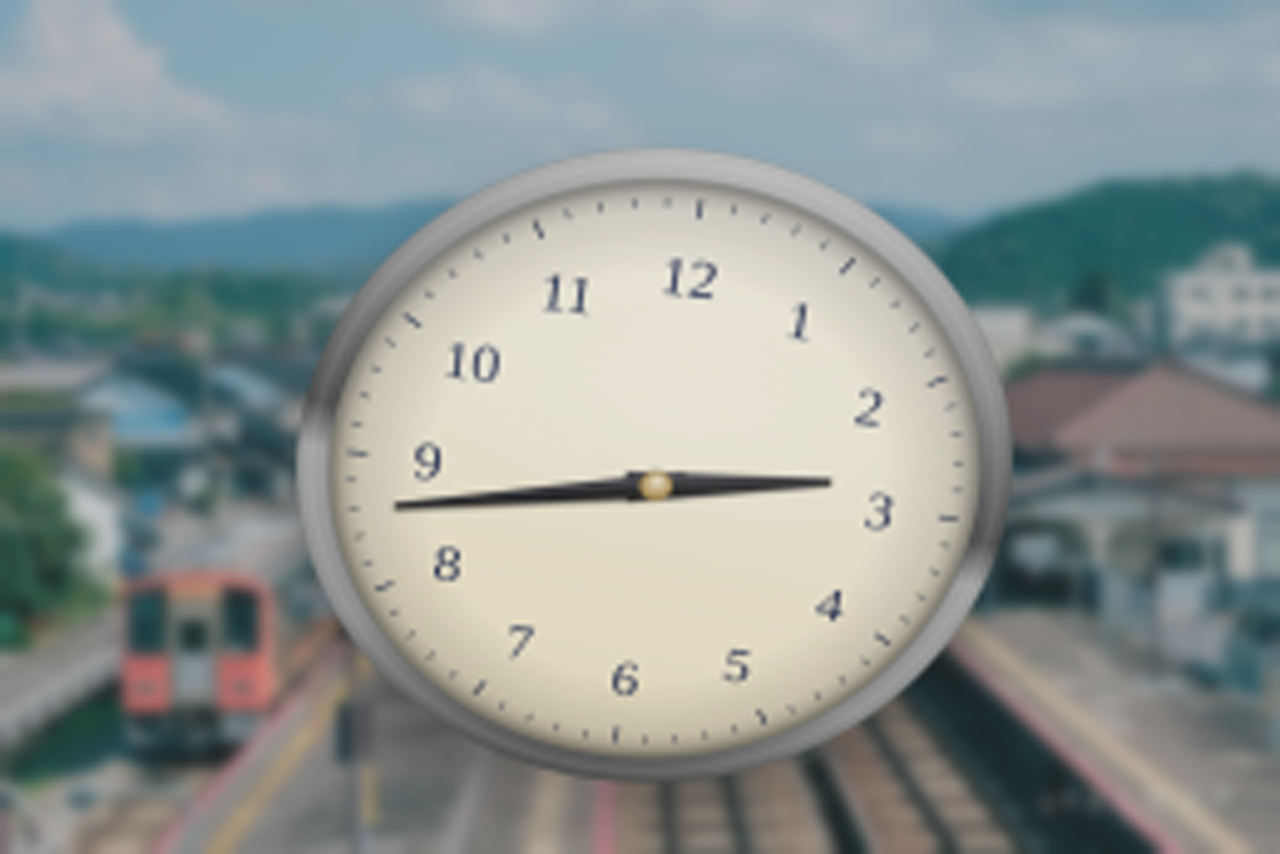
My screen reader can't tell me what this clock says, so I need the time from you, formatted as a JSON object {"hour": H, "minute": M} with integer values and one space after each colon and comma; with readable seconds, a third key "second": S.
{"hour": 2, "minute": 43}
